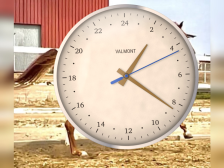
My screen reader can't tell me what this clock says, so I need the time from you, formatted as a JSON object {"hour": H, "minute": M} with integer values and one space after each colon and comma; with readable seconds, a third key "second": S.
{"hour": 2, "minute": 21, "second": 11}
